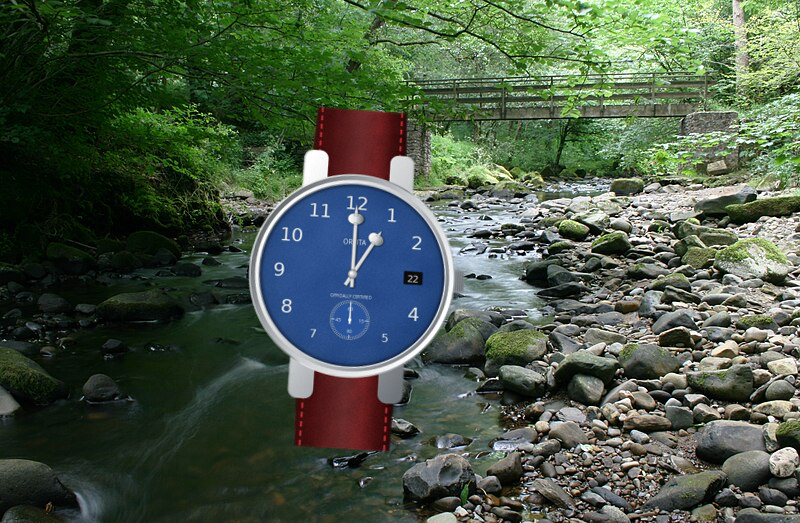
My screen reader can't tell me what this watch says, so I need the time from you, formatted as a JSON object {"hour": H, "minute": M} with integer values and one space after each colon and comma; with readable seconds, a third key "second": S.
{"hour": 1, "minute": 0}
